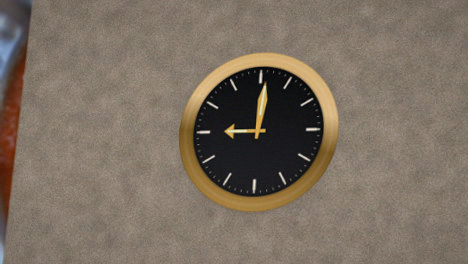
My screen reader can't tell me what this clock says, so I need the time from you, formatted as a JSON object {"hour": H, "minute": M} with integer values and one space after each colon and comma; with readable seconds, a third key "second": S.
{"hour": 9, "minute": 1}
